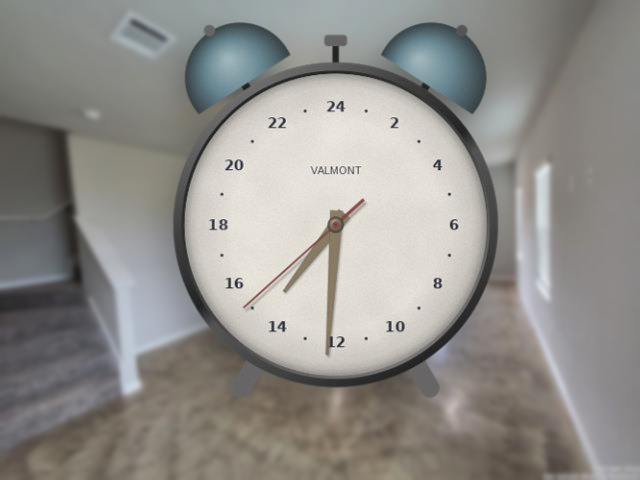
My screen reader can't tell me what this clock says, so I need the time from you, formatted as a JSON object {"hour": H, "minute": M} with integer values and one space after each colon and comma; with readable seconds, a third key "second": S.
{"hour": 14, "minute": 30, "second": 38}
